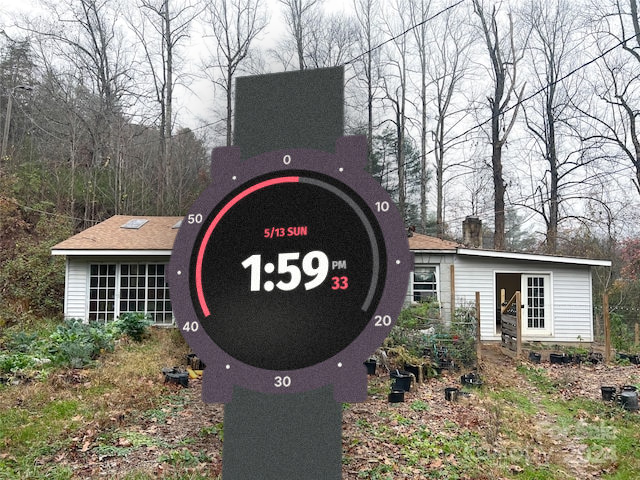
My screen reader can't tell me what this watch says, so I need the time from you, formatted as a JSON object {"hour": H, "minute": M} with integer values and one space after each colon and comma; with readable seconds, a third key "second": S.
{"hour": 1, "minute": 59, "second": 33}
